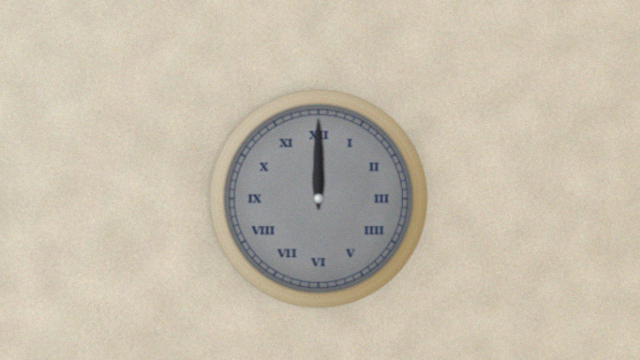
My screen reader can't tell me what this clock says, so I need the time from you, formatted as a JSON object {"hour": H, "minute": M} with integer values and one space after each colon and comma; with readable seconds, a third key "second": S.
{"hour": 12, "minute": 0}
